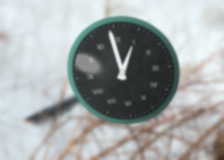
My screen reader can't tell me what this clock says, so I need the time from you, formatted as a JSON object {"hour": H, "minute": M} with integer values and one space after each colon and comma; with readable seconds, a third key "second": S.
{"hour": 12, "minute": 59}
